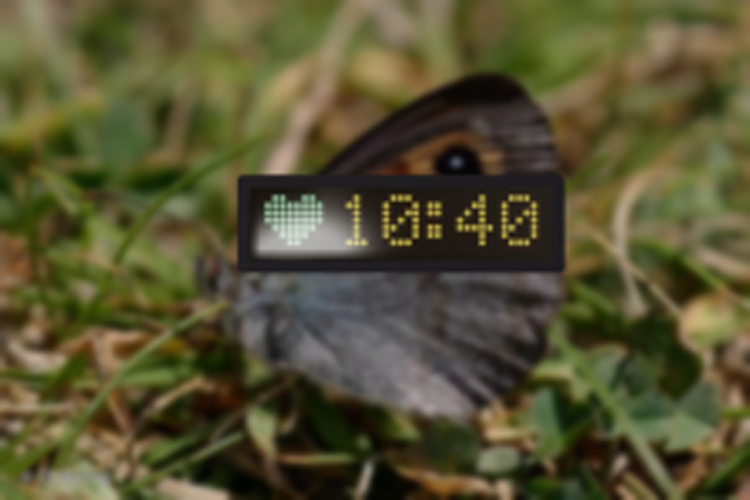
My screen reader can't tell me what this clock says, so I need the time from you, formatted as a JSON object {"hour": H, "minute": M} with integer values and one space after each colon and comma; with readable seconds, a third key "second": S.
{"hour": 10, "minute": 40}
